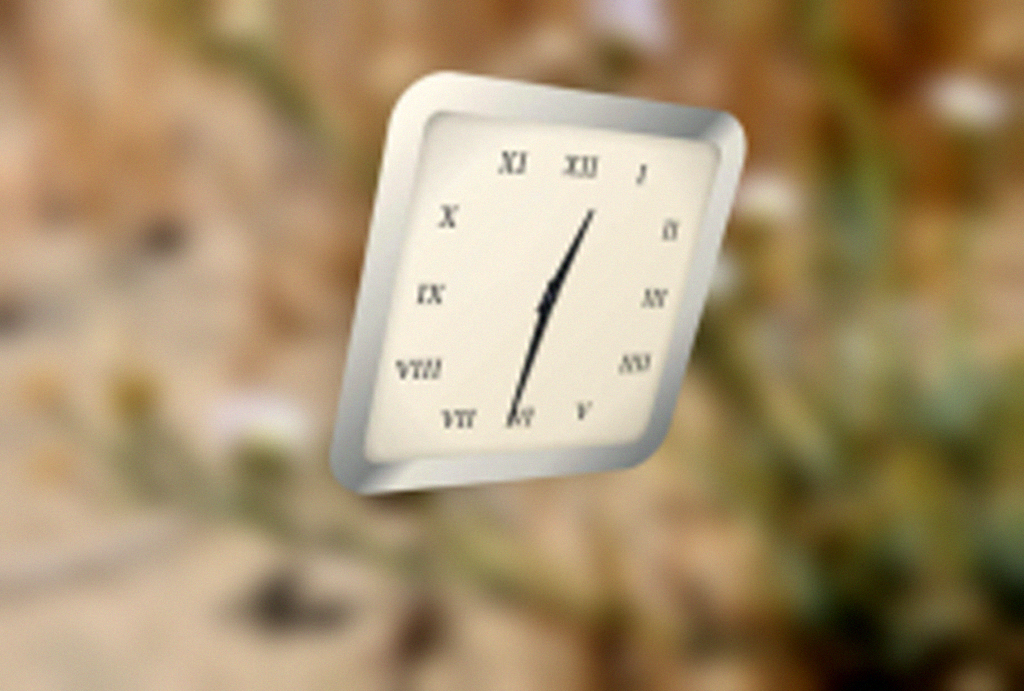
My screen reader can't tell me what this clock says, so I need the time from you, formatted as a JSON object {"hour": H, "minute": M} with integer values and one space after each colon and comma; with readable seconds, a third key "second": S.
{"hour": 12, "minute": 31}
